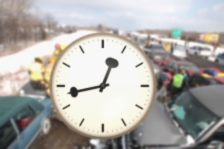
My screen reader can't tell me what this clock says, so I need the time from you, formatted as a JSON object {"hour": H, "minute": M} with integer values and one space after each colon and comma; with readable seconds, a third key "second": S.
{"hour": 12, "minute": 43}
